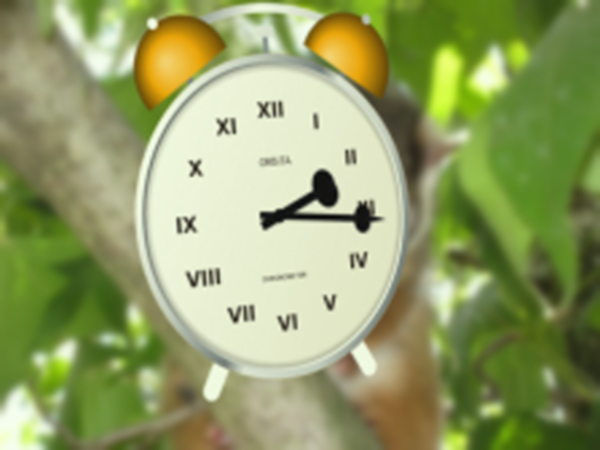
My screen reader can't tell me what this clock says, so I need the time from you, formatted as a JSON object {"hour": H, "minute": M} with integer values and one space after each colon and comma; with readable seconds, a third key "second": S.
{"hour": 2, "minute": 16}
